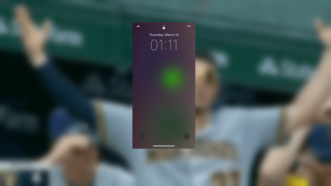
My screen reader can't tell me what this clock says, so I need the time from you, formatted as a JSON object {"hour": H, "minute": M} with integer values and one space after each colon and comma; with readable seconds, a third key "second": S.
{"hour": 1, "minute": 11}
